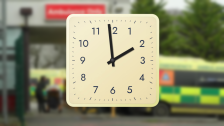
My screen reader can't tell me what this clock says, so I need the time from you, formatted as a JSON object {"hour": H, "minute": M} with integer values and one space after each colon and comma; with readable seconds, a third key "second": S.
{"hour": 1, "minute": 59}
